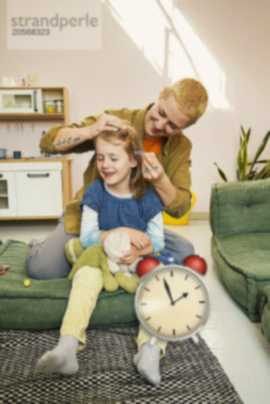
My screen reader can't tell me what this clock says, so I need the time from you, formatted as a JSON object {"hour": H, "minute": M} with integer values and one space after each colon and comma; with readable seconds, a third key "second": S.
{"hour": 1, "minute": 57}
